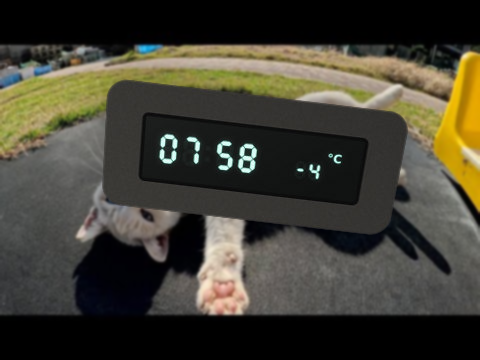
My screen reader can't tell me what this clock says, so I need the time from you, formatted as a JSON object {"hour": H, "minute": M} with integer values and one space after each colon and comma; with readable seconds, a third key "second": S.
{"hour": 7, "minute": 58}
